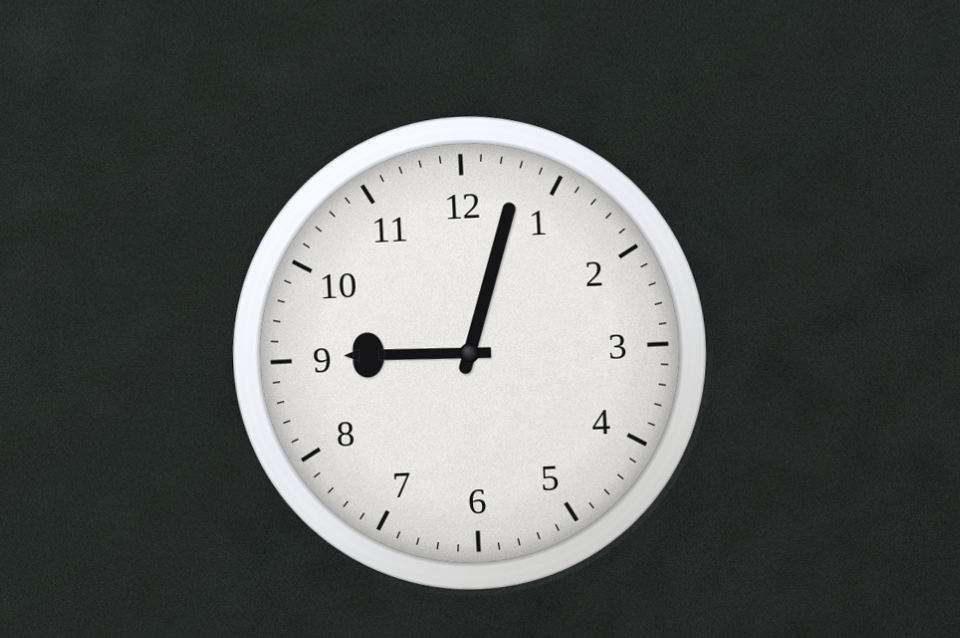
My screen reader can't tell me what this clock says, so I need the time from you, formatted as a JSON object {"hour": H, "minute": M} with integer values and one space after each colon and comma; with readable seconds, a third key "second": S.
{"hour": 9, "minute": 3}
